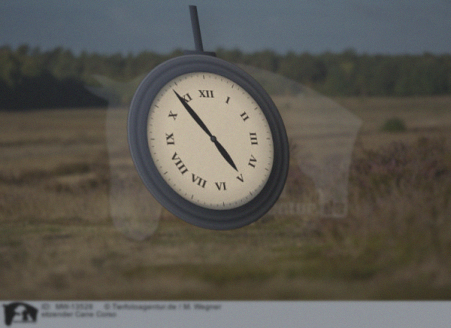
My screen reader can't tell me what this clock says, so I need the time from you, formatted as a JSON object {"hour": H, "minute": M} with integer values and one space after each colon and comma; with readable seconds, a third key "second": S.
{"hour": 4, "minute": 54}
